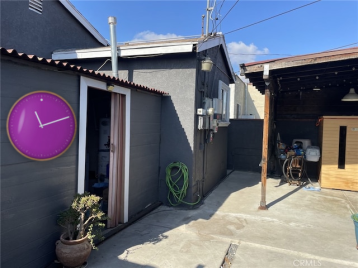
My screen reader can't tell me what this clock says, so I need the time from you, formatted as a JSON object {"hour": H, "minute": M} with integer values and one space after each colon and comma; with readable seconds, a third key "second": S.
{"hour": 11, "minute": 12}
